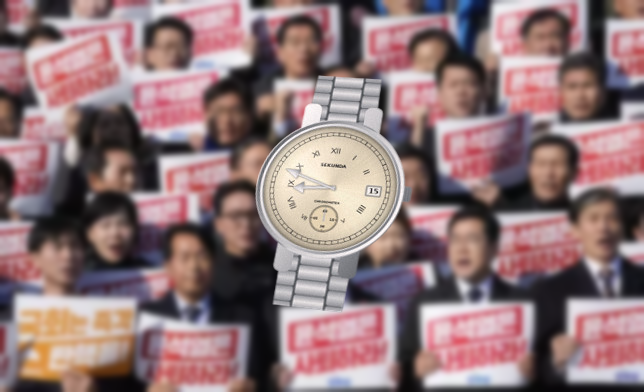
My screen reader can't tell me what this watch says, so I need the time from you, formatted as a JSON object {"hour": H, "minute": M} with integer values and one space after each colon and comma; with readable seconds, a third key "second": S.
{"hour": 8, "minute": 48}
